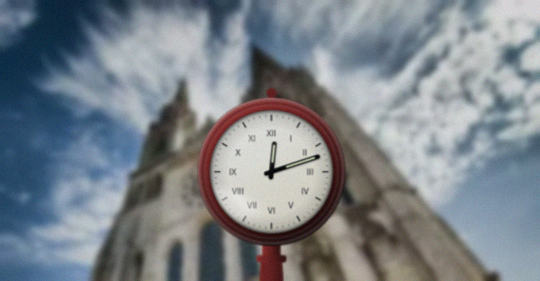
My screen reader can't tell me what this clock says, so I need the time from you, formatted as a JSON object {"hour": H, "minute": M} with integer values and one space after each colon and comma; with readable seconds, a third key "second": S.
{"hour": 12, "minute": 12}
